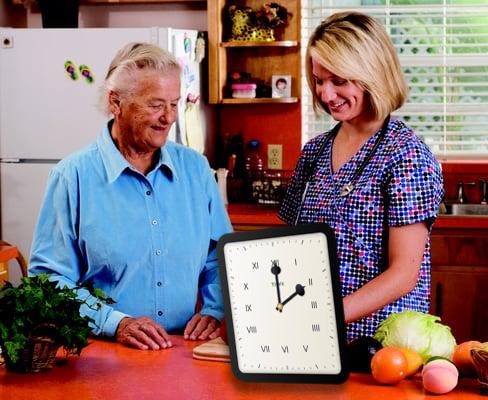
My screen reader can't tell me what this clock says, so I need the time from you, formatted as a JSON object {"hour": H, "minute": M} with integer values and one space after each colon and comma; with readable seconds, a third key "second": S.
{"hour": 2, "minute": 0}
